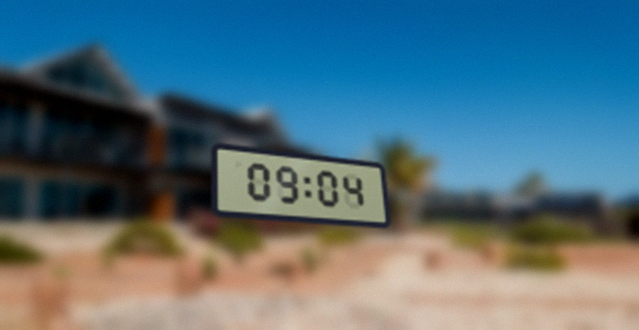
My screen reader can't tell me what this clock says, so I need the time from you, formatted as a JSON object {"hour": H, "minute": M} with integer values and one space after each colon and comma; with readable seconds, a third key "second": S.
{"hour": 9, "minute": 4}
